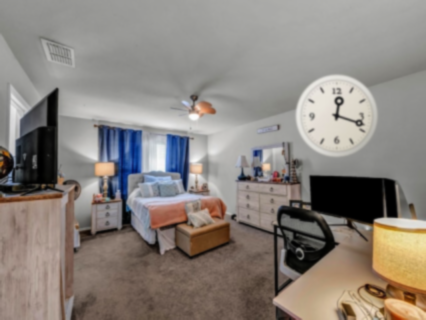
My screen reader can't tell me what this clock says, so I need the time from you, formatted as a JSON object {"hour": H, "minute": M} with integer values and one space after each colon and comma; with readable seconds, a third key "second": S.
{"hour": 12, "minute": 18}
